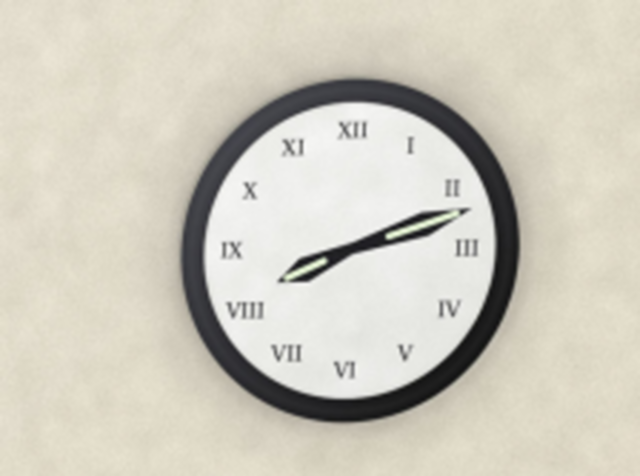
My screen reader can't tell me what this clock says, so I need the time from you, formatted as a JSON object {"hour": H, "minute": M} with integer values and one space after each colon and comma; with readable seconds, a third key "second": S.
{"hour": 8, "minute": 12}
